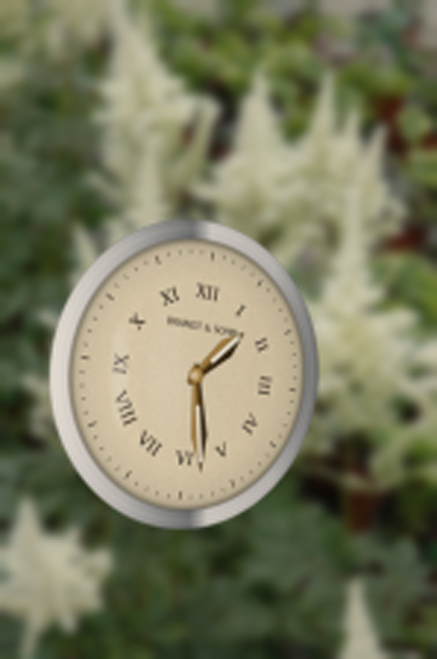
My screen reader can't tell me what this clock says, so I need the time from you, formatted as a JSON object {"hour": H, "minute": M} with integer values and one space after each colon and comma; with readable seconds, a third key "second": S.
{"hour": 1, "minute": 28}
